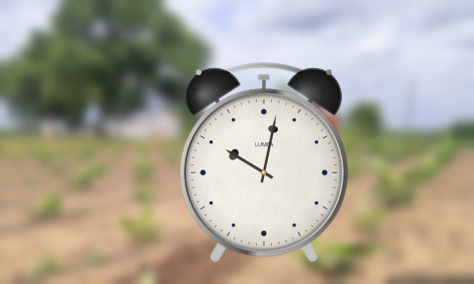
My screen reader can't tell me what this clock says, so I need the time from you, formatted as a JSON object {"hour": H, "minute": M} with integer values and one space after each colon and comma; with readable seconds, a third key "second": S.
{"hour": 10, "minute": 2}
